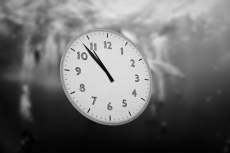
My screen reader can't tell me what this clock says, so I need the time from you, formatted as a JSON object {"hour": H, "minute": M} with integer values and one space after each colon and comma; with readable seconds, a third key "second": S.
{"hour": 10, "minute": 53}
